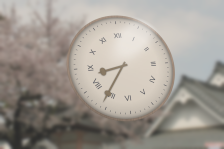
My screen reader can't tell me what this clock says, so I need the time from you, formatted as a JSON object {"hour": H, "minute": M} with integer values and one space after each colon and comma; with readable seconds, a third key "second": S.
{"hour": 8, "minute": 36}
